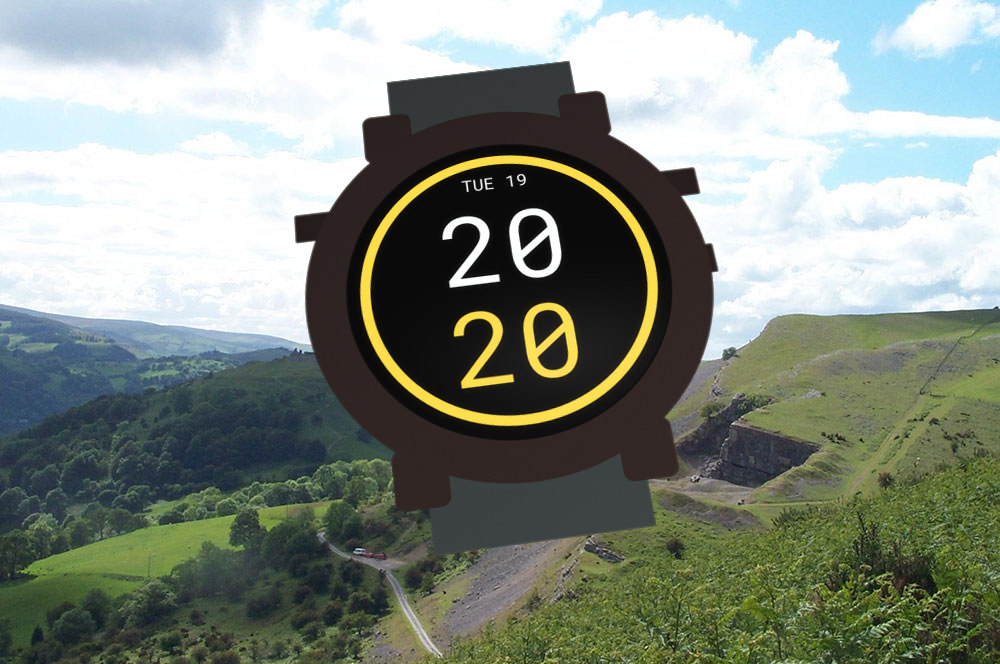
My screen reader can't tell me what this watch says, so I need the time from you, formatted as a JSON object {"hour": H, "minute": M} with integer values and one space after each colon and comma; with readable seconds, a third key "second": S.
{"hour": 20, "minute": 20}
